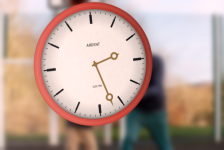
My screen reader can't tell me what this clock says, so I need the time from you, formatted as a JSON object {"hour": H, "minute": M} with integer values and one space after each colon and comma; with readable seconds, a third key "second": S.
{"hour": 2, "minute": 27}
